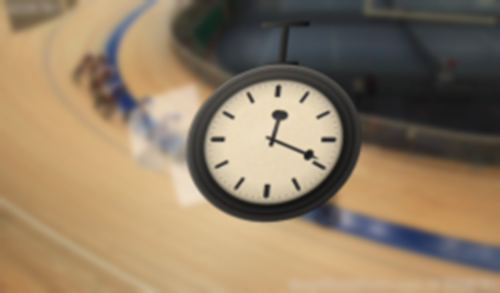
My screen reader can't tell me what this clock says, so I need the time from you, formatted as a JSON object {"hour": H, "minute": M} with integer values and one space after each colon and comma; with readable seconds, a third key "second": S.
{"hour": 12, "minute": 19}
